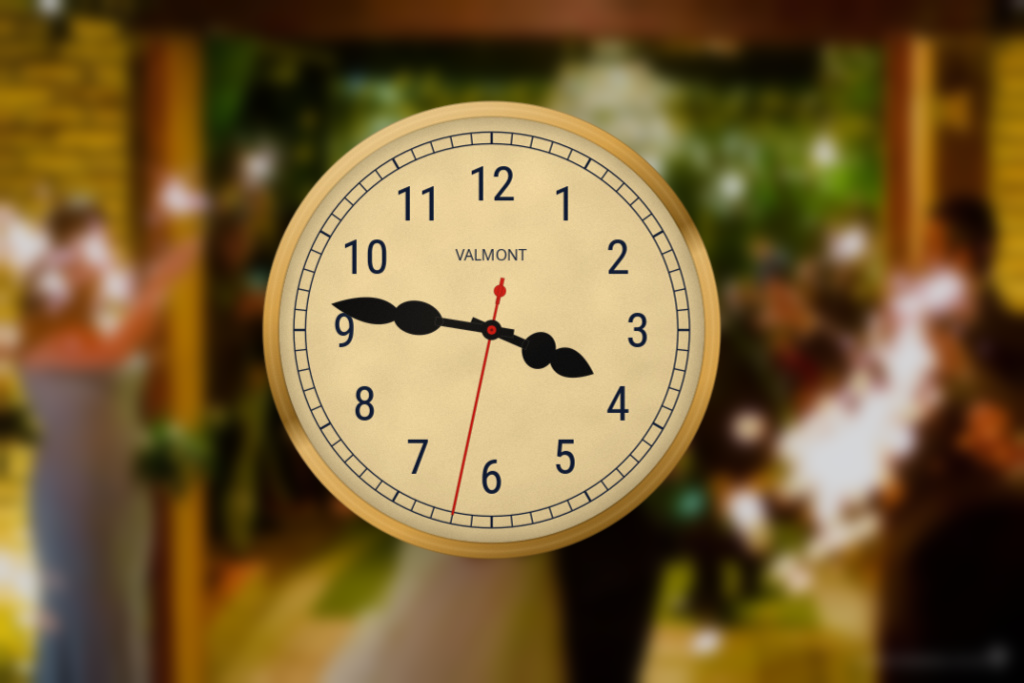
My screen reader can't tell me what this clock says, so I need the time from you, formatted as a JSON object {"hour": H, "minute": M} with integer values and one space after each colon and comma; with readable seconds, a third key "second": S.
{"hour": 3, "minute": 46, "second": 32}
